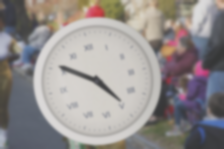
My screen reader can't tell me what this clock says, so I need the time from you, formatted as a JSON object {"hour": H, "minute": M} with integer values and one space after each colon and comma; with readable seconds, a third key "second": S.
{"hour": 4, "minute": 51}
